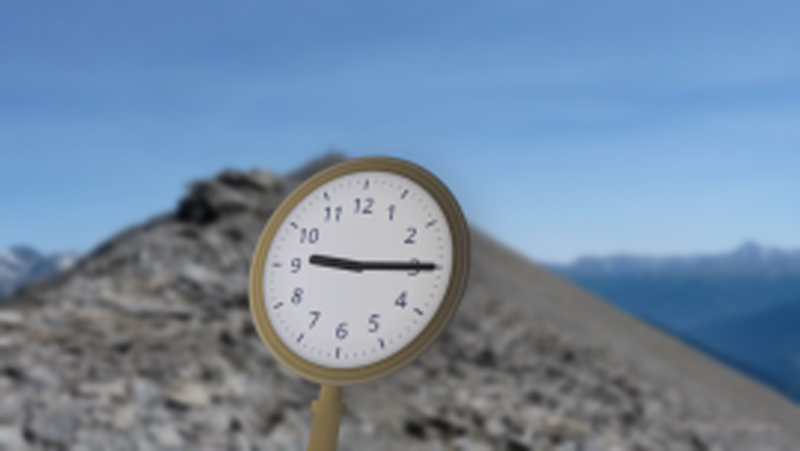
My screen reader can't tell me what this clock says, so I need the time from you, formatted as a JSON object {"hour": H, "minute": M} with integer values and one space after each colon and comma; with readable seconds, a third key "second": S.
{"hour": 9, "minute": 15}
